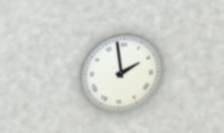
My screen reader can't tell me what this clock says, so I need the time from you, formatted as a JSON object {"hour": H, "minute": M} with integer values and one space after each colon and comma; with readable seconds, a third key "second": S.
{"hour": 1, "minute": 58}
